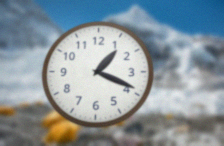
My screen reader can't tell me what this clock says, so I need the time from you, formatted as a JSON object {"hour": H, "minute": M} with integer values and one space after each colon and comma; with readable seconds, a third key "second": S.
{"hour": 1, "minute": 19}
